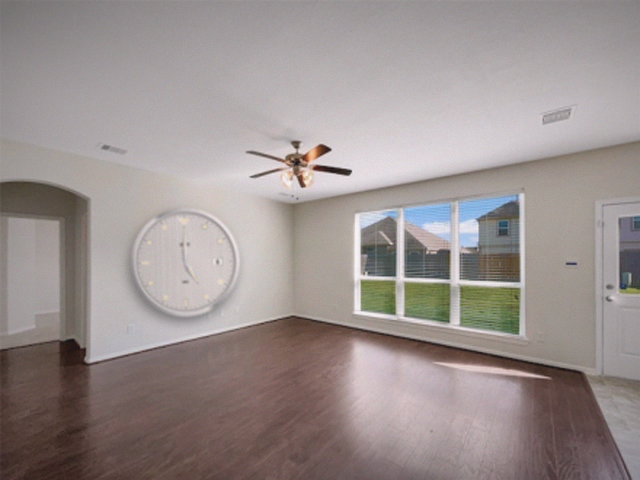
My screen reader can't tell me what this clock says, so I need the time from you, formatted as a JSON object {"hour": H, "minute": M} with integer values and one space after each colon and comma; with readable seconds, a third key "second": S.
{"hour": 5, "minute": 0}
